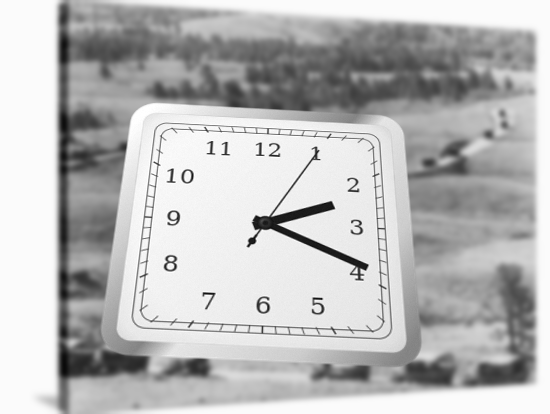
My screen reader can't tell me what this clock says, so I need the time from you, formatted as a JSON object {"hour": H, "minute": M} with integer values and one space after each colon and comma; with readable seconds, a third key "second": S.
{"hour": 2, "minute": 19, "second": 5}
